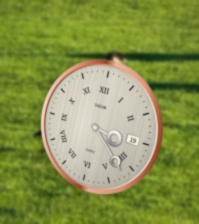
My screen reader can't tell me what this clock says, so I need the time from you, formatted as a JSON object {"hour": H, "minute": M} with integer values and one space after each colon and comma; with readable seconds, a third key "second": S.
{"hour": 3, "minute": 22}
